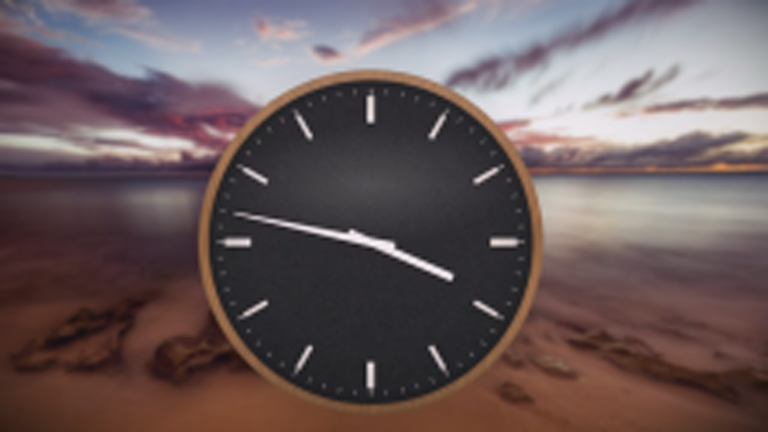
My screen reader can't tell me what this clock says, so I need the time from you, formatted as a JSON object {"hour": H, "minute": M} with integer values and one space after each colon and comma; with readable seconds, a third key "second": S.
{"hour": 3, "minute": 47}
